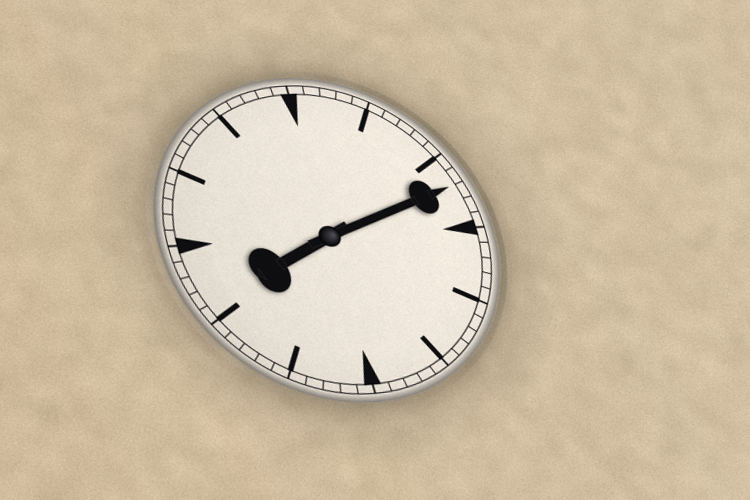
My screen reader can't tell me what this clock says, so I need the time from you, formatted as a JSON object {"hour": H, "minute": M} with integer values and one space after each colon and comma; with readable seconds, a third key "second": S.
{"hour": 8, "minute": 12}
